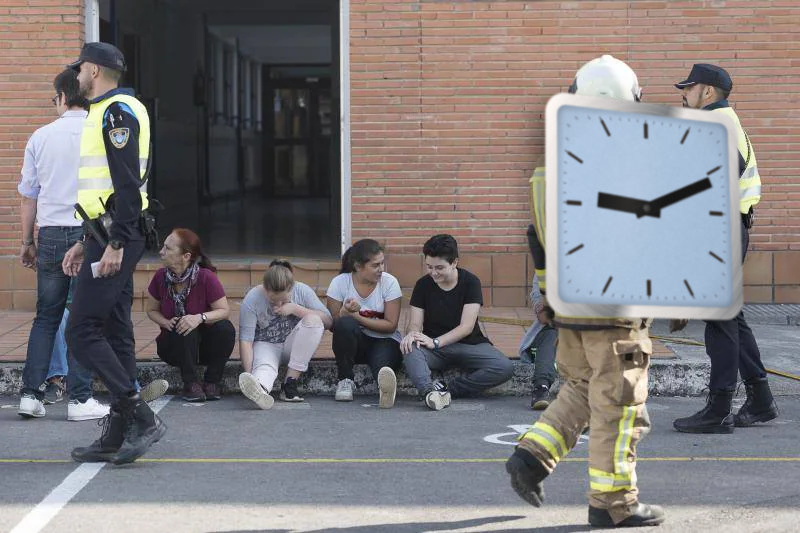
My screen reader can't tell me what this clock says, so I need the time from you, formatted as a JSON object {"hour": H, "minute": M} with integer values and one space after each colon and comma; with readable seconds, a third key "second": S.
{"hour": 9, "minute": 11}
